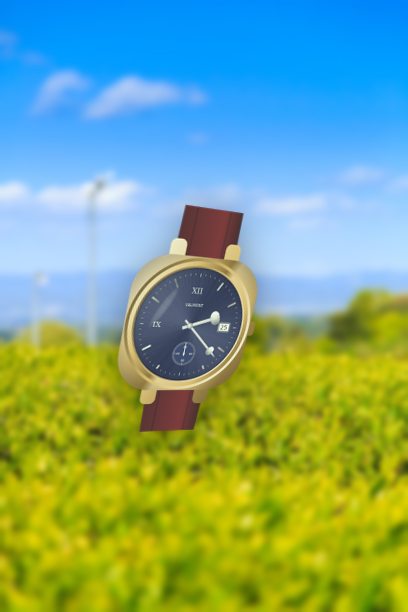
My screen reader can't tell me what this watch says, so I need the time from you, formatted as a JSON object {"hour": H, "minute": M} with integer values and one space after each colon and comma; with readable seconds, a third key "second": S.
{"hour": 2, "minute": 22}
